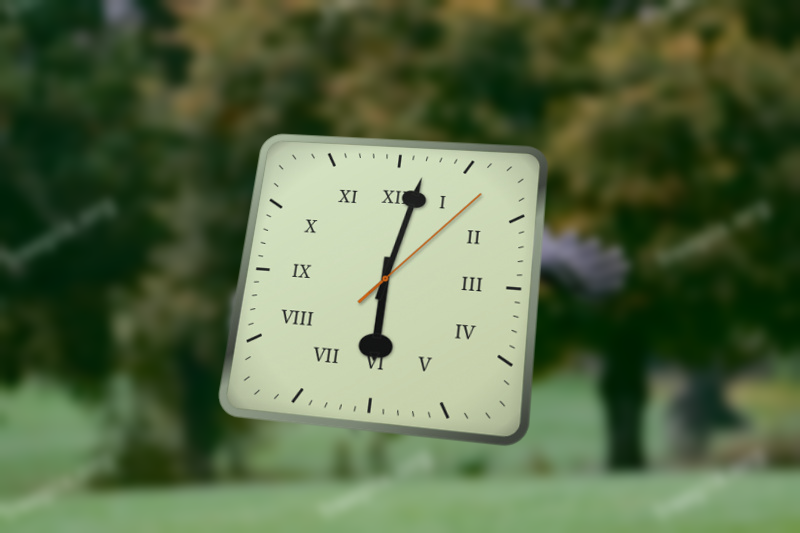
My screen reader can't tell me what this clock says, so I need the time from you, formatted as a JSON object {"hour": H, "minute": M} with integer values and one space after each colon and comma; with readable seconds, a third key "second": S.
{"hour": 6, "minute": 2, "second": 7}
